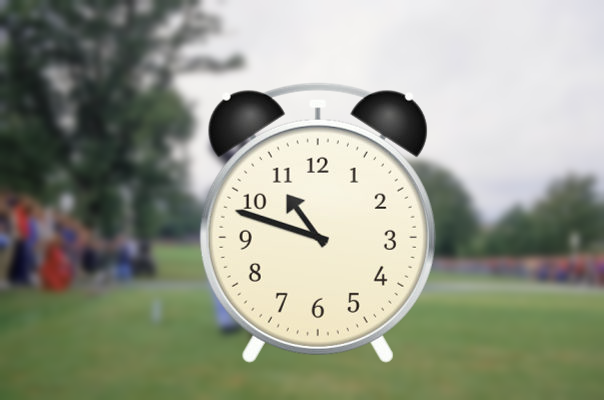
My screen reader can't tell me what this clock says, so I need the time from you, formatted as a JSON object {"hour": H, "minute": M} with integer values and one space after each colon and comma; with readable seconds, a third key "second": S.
{"hour": 10, "minute": 48}
